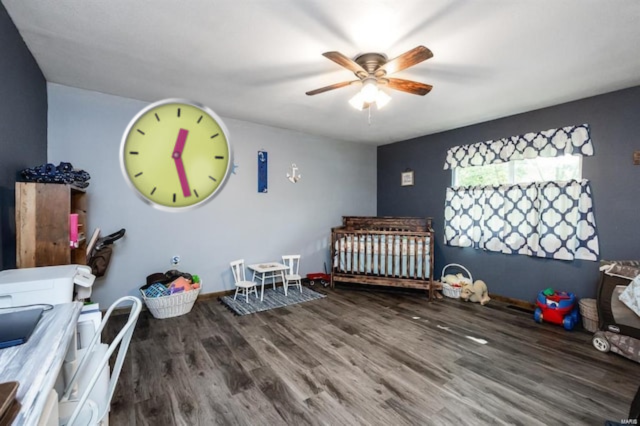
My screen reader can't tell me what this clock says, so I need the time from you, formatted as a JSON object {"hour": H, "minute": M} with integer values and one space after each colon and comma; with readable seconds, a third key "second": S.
{"hour": 12, "minute": 27}
